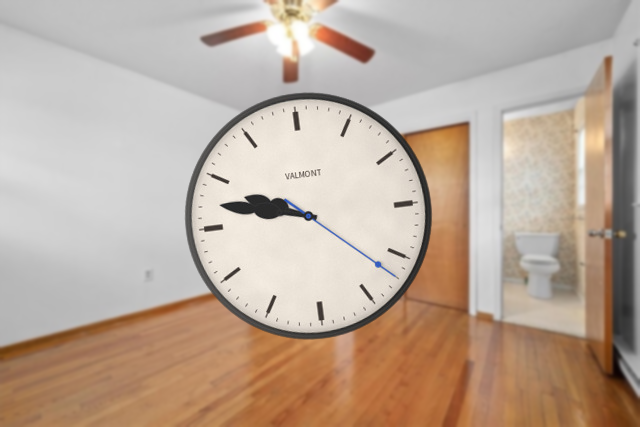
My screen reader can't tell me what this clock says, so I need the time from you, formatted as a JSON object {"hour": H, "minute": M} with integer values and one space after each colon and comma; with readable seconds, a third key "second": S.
{"hour": 9, "minute": 47, "second": 22}
